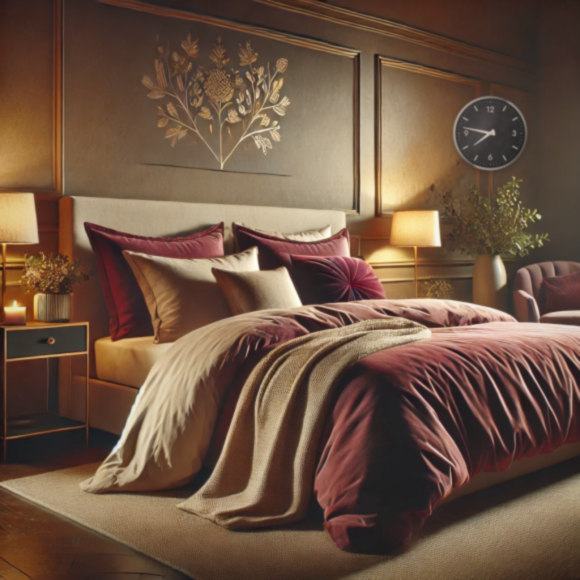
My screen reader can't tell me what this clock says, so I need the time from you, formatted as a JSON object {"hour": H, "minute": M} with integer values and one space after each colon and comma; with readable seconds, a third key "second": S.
{"hour": 7, "minute": 47}
